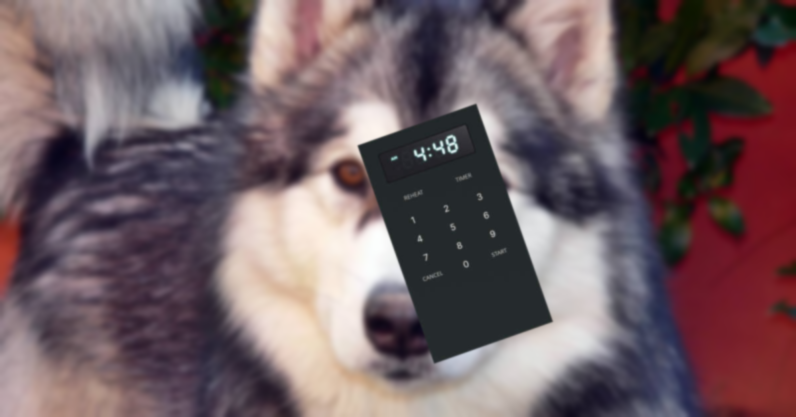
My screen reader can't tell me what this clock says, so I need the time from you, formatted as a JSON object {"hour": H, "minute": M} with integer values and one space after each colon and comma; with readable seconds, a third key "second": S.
{"hour": 4, "minute": 48}
